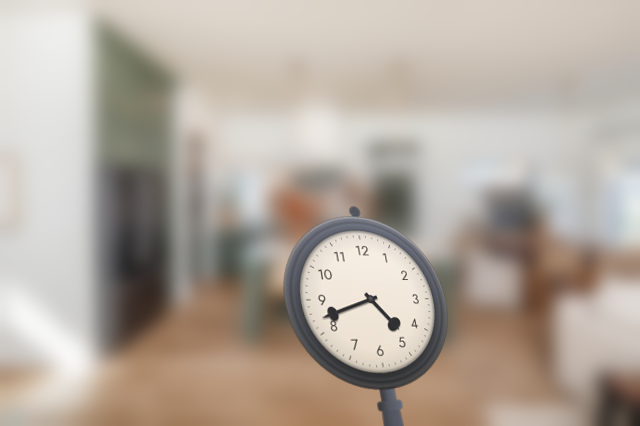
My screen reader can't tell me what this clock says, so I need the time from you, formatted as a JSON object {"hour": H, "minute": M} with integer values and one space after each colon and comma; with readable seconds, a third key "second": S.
{"hour": 4, "minute": 42}
